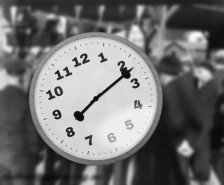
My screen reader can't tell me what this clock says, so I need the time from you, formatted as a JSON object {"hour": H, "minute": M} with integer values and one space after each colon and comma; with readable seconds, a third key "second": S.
{"hour": 8, "minute": 12}
